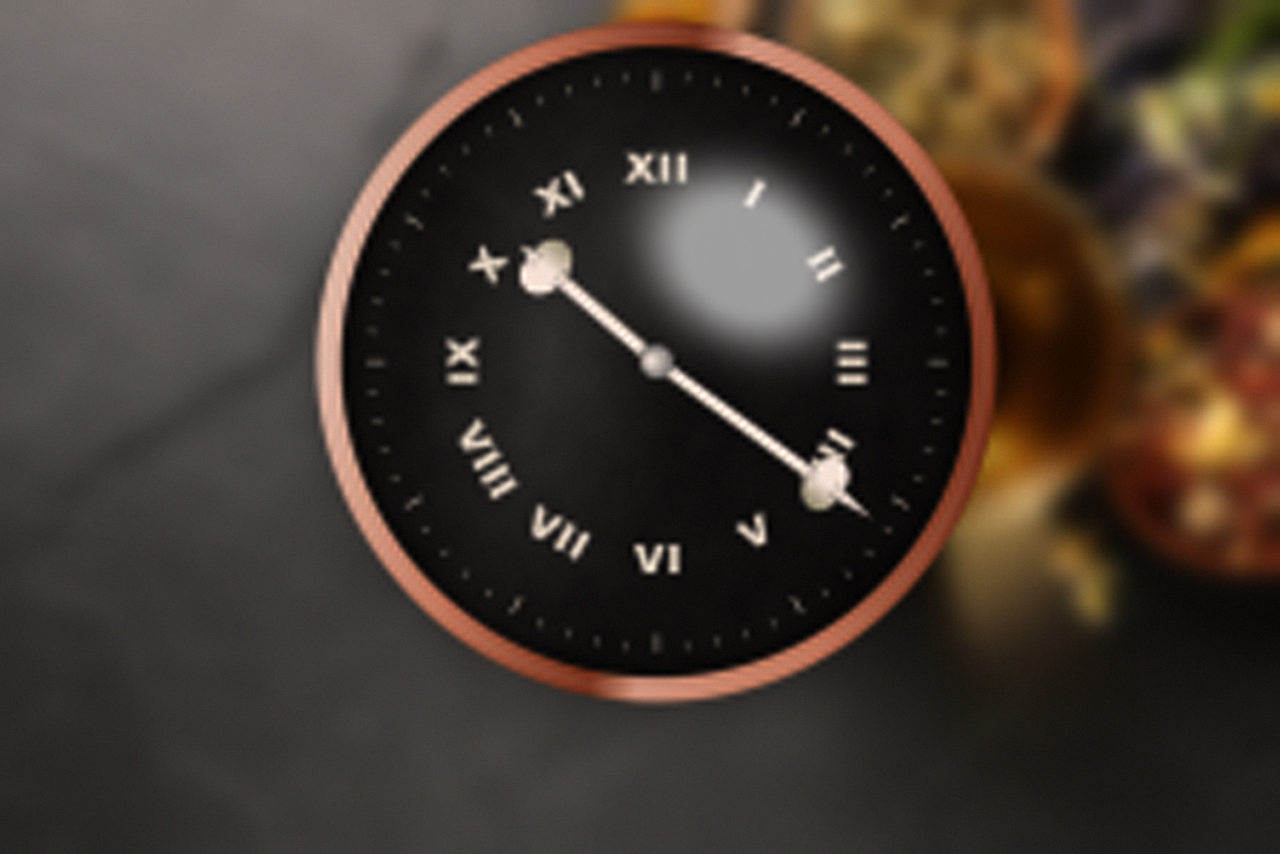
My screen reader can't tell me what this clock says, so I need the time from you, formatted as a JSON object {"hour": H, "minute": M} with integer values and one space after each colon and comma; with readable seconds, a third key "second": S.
{"hour": 10, "minute": 21}
